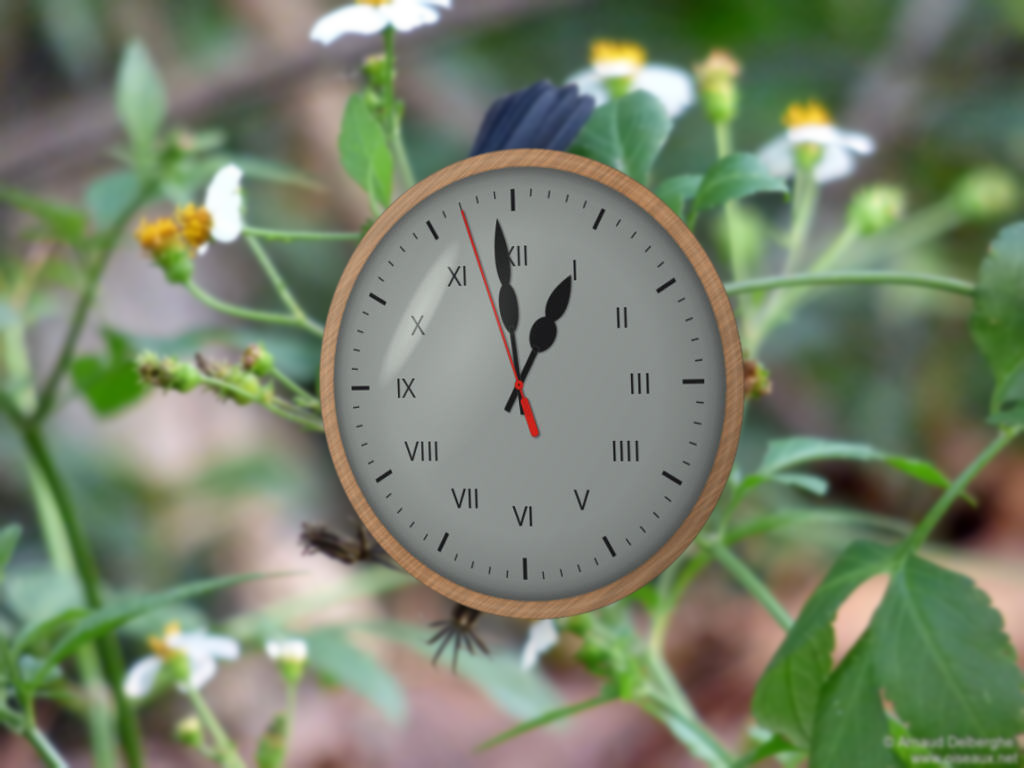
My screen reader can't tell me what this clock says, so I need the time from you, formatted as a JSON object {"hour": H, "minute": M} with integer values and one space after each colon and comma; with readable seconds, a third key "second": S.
{"hour": 12, "minute": 58, "second": 57}
